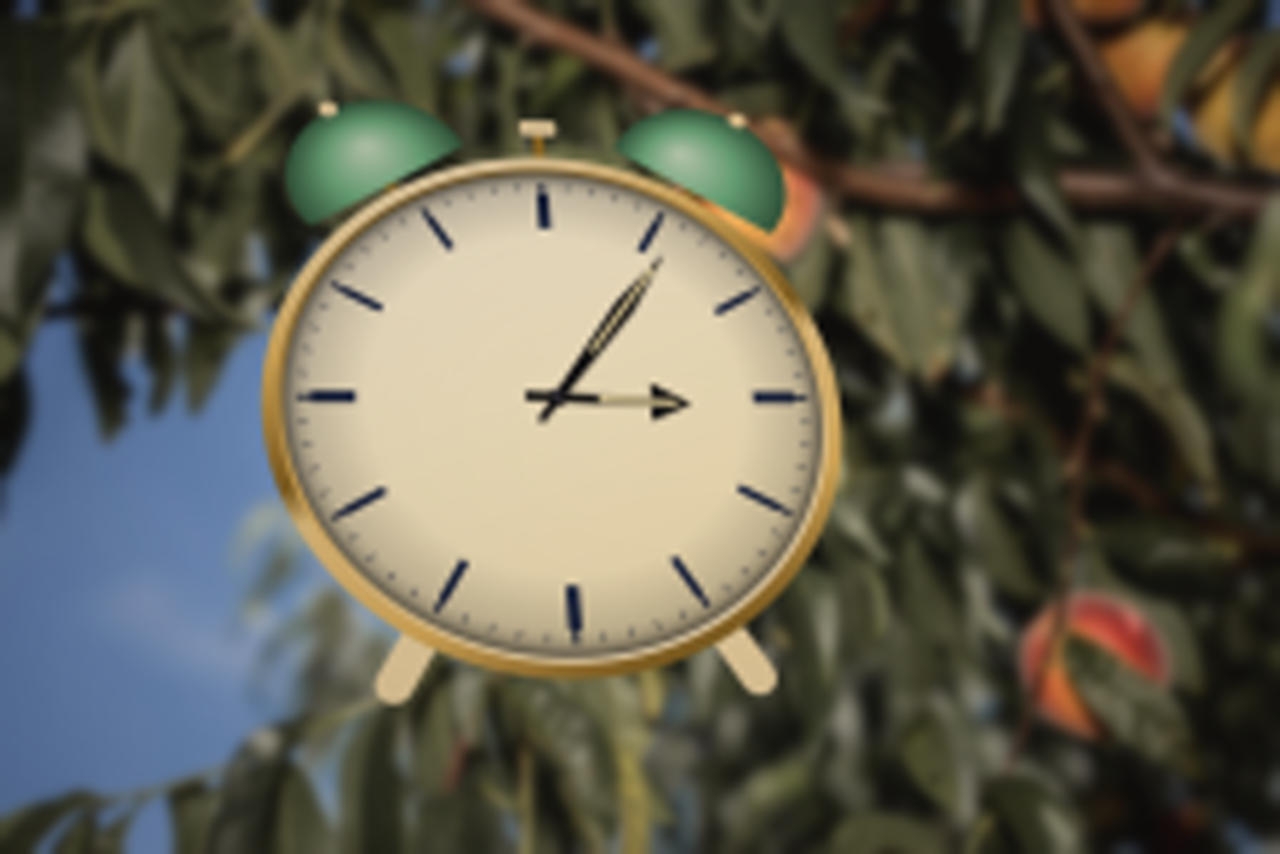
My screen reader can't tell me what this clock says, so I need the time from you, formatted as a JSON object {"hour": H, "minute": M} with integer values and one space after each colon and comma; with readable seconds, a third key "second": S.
{"hour": 3, "minute": 6}
